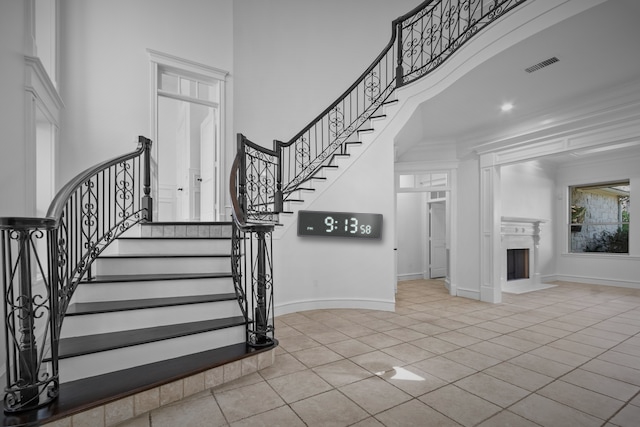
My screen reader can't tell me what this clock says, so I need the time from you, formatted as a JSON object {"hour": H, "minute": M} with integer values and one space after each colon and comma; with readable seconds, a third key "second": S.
{"hour": 9, "minute": 13, "second": 58}
